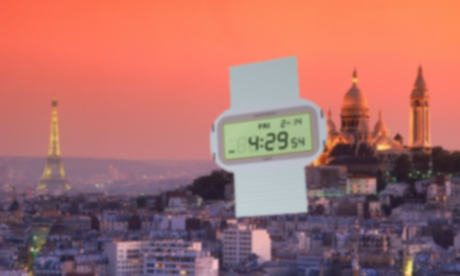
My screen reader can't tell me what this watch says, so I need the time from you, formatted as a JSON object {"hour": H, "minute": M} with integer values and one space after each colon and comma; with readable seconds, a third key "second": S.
{"hour": 4, "minute": 29}
